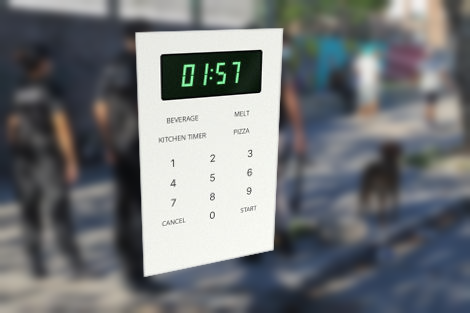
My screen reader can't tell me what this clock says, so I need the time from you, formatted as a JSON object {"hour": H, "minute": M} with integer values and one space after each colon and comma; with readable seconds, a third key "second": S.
{"hour": 1, "minute": 57}
